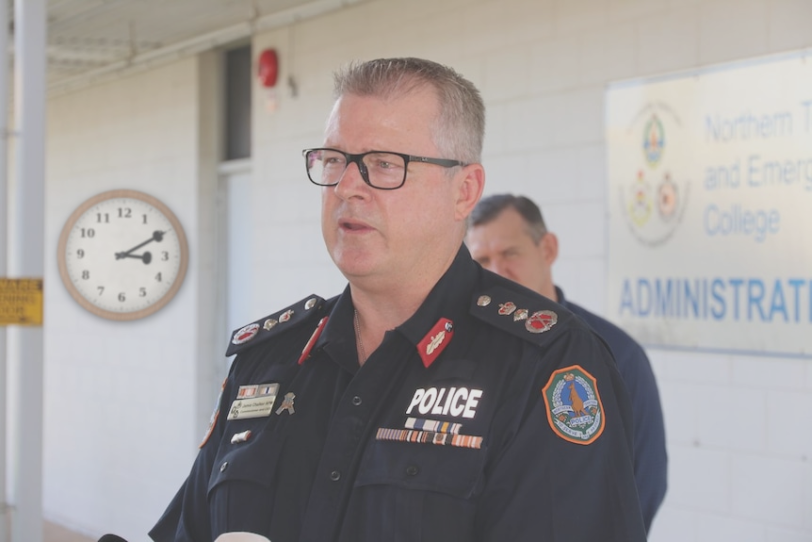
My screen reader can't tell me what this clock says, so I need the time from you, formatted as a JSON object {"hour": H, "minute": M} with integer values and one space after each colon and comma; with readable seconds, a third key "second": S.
{"hour": 3, "minute": 10}
